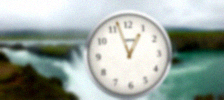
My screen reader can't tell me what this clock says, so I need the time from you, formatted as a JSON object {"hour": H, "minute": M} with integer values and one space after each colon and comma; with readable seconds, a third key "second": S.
{"hour": 12, "minute": 57}
